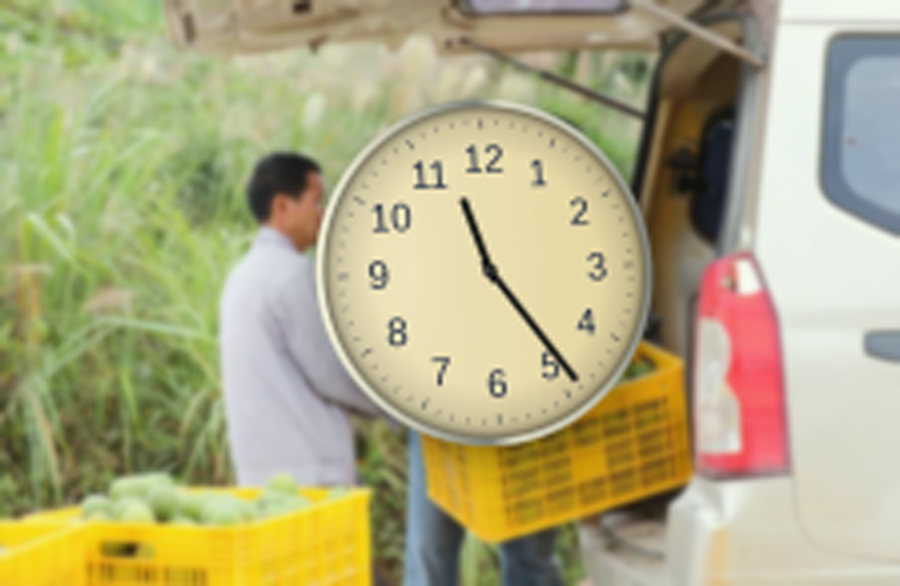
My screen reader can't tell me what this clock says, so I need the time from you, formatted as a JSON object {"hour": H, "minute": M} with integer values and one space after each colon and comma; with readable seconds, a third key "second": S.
{"hour": 11, "minute": 24}
